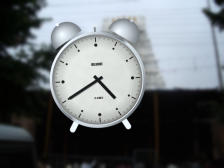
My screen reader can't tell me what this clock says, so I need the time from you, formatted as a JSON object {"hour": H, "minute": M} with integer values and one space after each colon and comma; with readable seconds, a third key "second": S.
{"hour": 4, "minute": 40}
